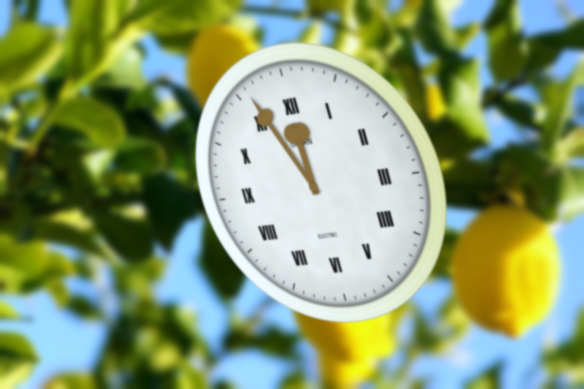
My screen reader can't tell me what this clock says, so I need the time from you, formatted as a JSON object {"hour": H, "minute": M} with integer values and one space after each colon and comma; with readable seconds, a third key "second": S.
{"hour": 11, "minute": 56}
